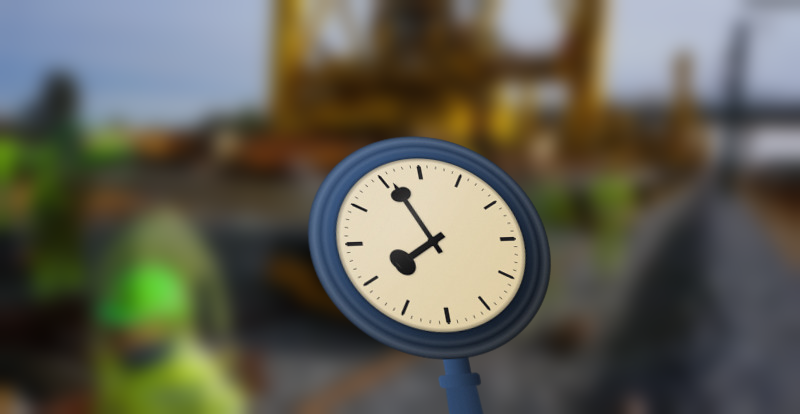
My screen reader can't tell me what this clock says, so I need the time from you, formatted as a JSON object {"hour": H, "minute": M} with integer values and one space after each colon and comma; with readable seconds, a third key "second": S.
{"hour": 7, "minute": 56}
